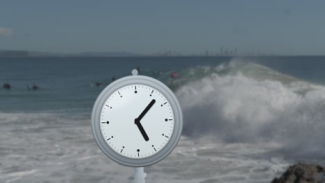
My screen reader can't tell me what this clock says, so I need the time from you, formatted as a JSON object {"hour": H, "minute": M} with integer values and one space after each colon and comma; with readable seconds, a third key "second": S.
{"hour": 5, "minute": 7}
